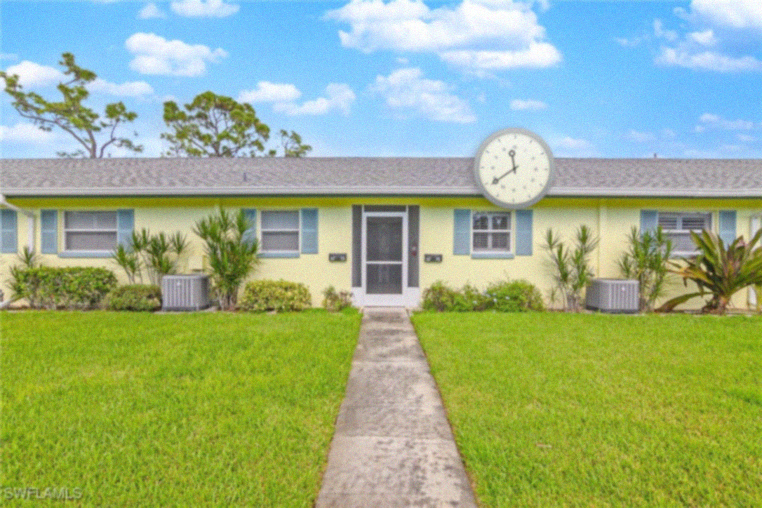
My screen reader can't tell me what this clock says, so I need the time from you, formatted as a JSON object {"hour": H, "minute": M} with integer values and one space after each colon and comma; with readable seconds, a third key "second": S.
{"hour": 11, "minute": 39}
